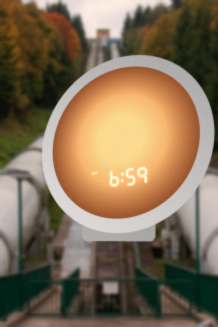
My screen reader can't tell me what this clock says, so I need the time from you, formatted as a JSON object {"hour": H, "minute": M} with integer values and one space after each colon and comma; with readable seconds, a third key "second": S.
{"hour": 6, "minute": 59}
